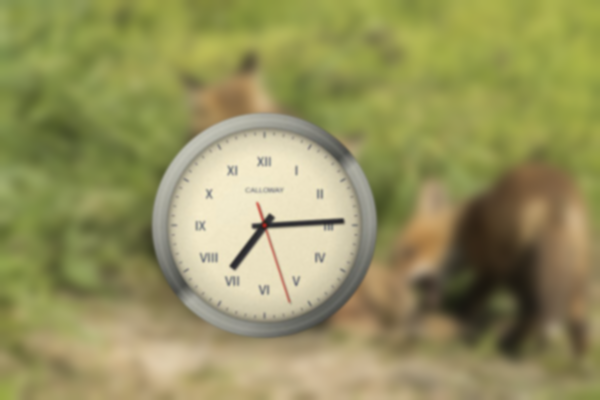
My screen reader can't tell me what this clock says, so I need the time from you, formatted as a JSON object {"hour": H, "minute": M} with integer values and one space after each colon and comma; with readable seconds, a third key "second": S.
{"hour": 7, "minute": 14, "second": 27}
